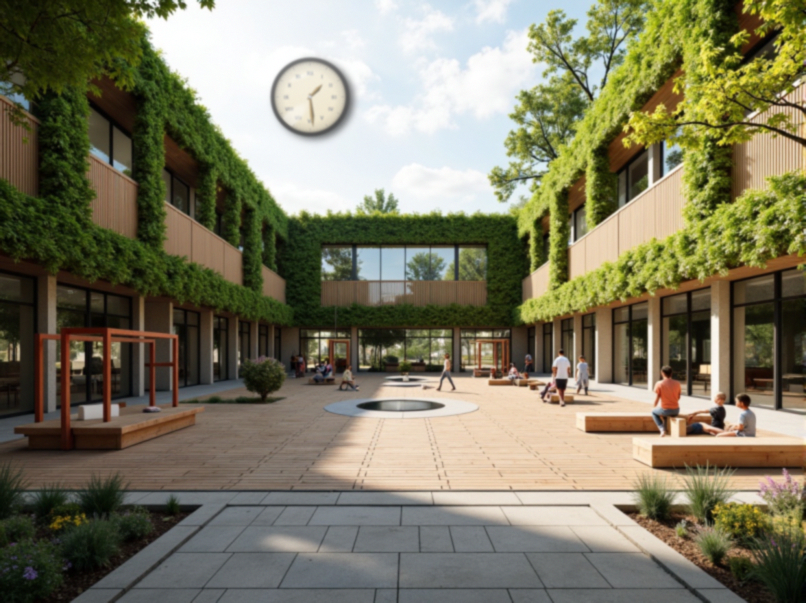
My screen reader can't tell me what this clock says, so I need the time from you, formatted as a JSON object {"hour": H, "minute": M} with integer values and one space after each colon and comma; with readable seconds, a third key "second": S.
{"hour": 1, "minute": 29}
